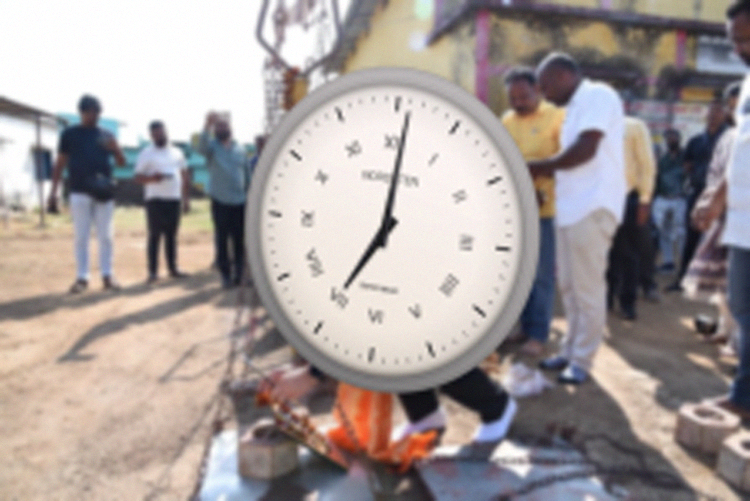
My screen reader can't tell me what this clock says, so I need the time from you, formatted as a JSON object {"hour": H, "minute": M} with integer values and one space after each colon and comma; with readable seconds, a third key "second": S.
{"hour": 7, "minute": 1}
